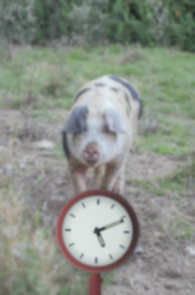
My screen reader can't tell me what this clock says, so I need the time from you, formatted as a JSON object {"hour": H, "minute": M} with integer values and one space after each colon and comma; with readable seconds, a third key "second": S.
{"hour": 5, "minute": 11}
